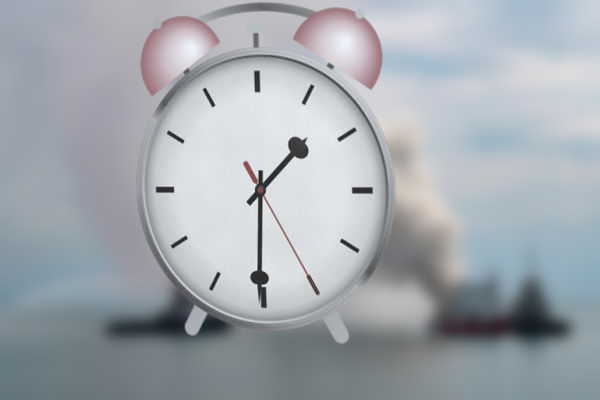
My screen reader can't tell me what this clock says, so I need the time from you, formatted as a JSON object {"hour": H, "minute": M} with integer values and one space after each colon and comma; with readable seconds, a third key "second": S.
{"hour": 1, "minute": 30, "second": 25}
